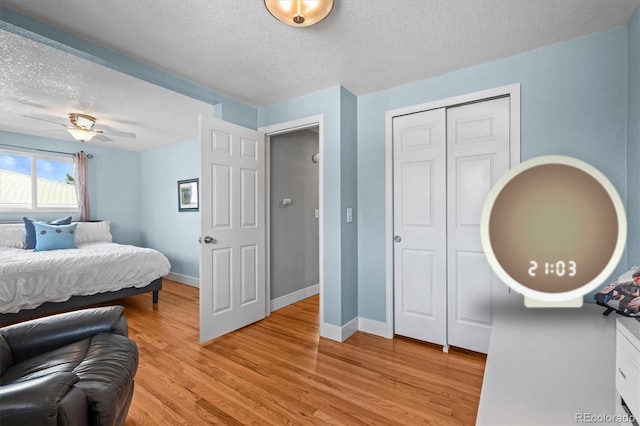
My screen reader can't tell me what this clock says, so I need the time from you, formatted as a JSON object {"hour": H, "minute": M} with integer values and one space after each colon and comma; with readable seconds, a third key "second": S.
{"hour": 21, "minute": 3}
